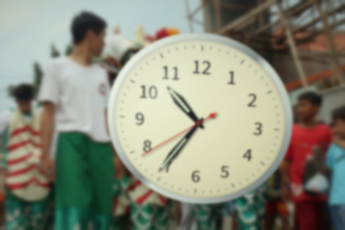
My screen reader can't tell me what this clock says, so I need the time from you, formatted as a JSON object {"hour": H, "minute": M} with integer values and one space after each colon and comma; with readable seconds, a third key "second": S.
{"hour": 10, "minute": 35, "second": 39}
